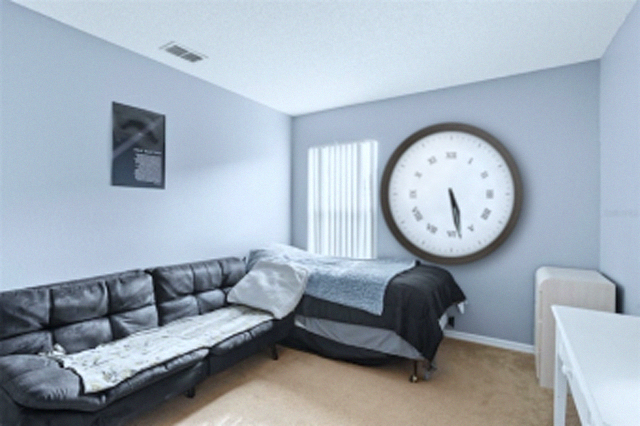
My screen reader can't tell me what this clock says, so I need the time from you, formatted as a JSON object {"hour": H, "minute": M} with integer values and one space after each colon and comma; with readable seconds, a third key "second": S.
{"hour": 5, "minute": 28}
